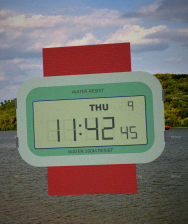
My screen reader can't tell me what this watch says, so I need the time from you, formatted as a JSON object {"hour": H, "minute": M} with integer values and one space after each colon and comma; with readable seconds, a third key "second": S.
{"hour": 11, "minute": 42, "second": 45}
